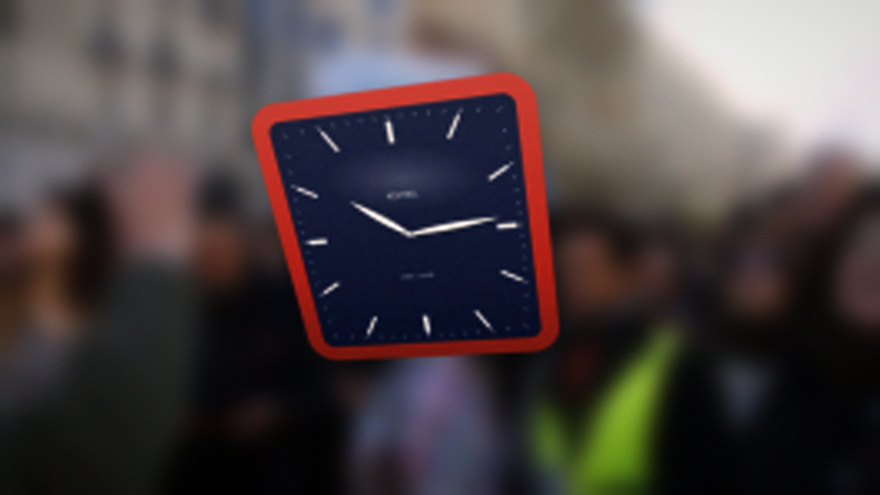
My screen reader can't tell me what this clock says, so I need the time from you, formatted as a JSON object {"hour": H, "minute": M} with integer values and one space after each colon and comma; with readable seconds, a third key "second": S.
{"hour": 10, "minute": 14}
